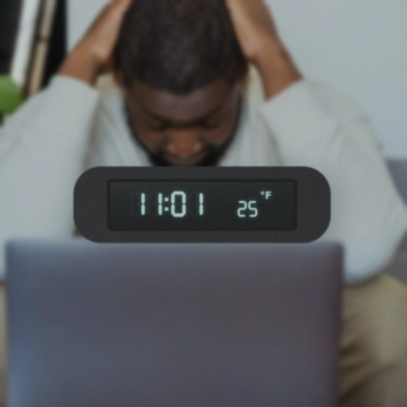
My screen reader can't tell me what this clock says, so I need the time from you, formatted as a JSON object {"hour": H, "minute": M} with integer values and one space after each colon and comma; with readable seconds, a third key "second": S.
{"hour": 11, "minute": 1}
